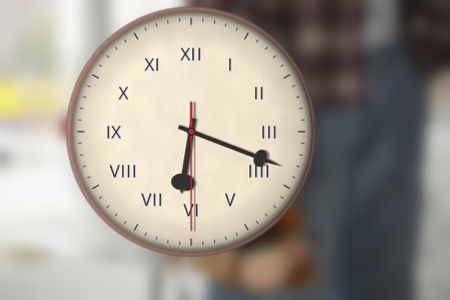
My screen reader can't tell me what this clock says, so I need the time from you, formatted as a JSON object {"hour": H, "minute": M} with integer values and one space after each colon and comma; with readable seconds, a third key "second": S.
{"hour": 6, "minute": 18, "second": 30}
